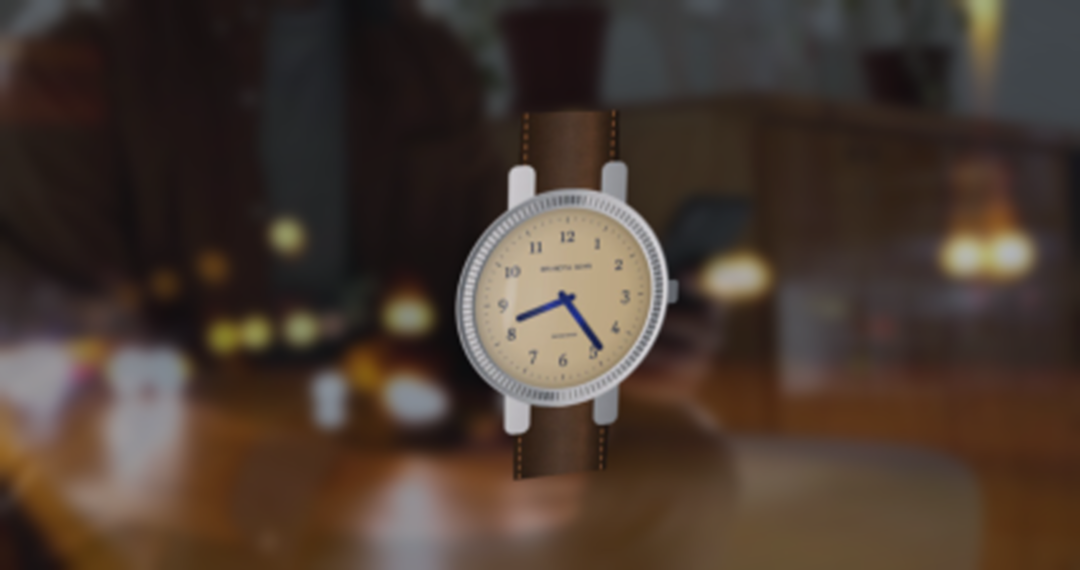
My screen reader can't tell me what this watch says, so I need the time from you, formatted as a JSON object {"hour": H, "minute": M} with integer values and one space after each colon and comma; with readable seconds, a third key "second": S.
{"hour": 8, "minute": 24}
